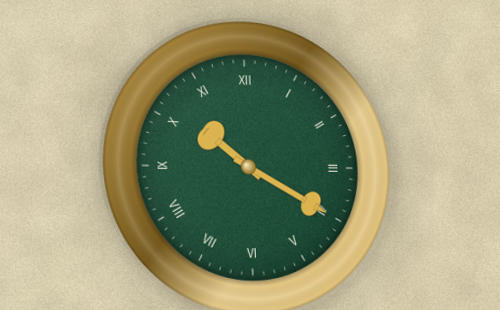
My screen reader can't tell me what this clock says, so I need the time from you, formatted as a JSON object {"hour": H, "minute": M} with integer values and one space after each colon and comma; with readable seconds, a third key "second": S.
{"hour": 10, "minute": 20}
